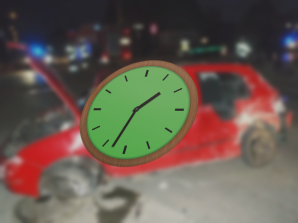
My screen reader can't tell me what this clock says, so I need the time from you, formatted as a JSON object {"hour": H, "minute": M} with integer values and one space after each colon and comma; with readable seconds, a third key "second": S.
{"hour": 1, "minute": 33}
